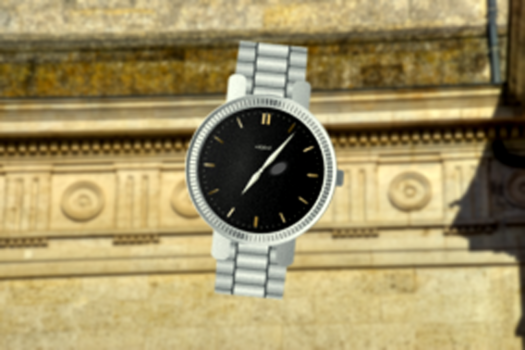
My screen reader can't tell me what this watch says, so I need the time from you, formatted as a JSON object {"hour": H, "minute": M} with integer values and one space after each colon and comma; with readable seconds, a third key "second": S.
{"hour": 7, "minute": 6}
